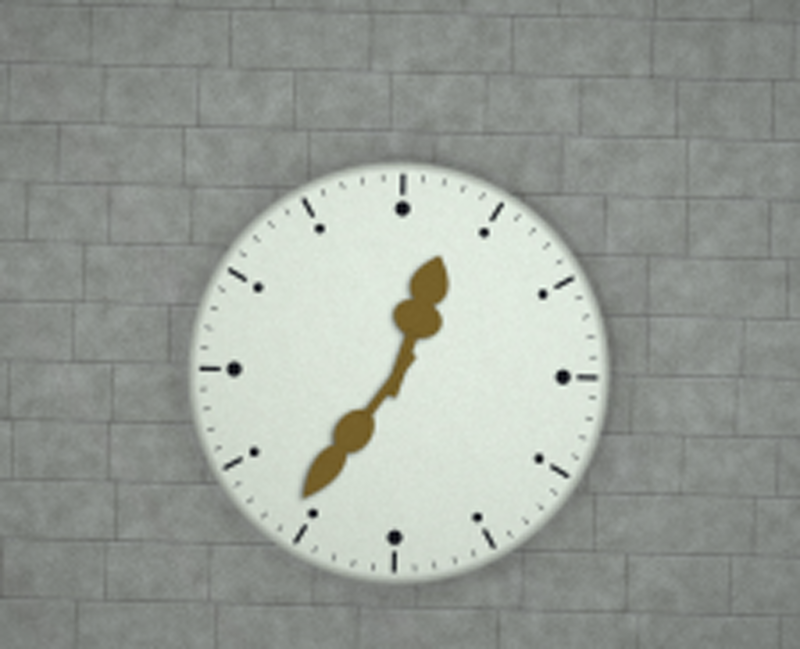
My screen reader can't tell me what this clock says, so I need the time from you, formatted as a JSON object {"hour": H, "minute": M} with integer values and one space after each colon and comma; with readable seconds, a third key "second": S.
{"hour": 12, "minute": 36}
